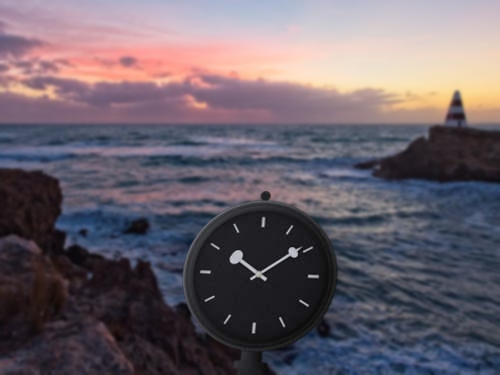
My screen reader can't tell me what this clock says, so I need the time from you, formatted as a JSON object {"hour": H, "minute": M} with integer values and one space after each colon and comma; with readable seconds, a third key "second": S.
{"hour": 10, "minute": 9}
